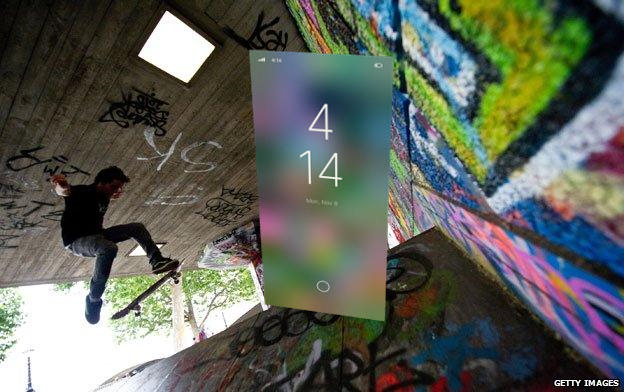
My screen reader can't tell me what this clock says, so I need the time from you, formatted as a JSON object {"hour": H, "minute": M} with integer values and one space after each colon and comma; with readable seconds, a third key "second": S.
{"hour": 4, "minute": 14}
